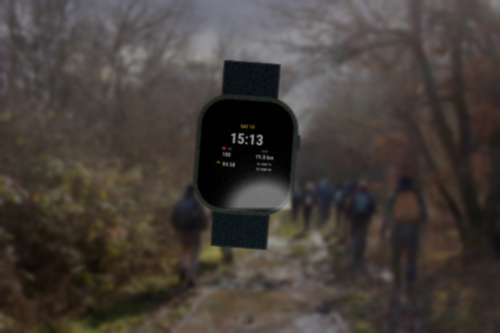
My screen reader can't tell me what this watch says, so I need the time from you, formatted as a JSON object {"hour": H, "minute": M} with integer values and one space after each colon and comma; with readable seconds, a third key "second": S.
{"hour": 15, "minute": 13}
